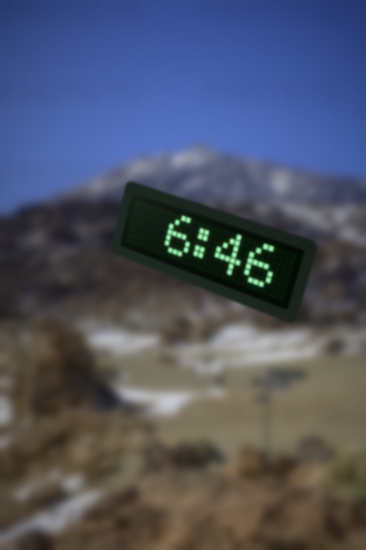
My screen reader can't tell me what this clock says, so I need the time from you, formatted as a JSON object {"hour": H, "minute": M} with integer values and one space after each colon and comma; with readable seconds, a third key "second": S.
{"hour": 6, "minute": 46}
